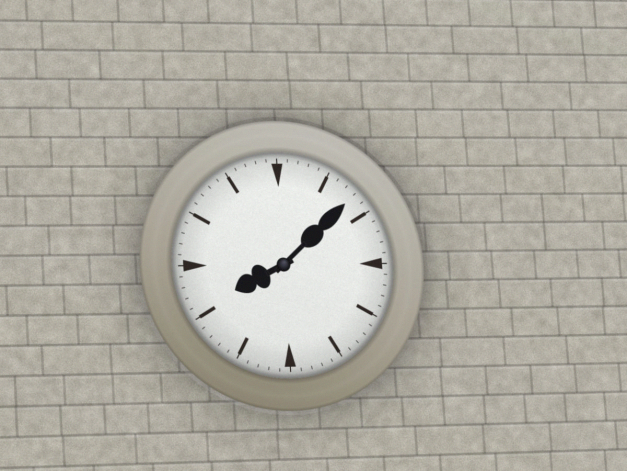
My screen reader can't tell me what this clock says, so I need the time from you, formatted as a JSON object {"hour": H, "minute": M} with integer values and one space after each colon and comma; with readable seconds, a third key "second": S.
{"hour": 8, "minute": 8}
